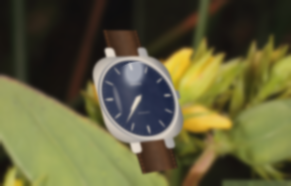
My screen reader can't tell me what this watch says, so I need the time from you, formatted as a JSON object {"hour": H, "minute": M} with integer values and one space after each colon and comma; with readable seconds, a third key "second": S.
{"hour": 7, "minute": 37}
